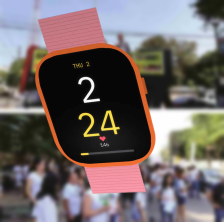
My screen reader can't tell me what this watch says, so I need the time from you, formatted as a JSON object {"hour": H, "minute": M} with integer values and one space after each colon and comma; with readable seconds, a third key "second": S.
{"hour": 2, "minute": 24}
